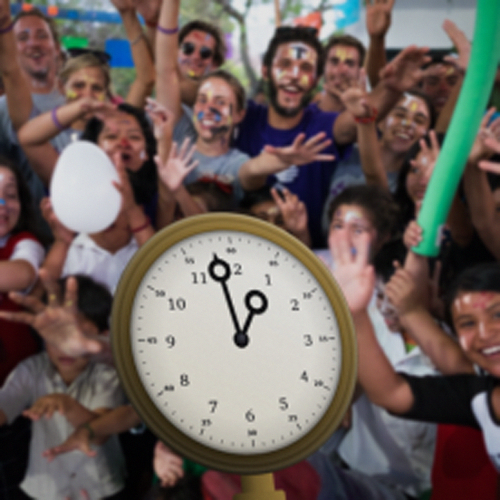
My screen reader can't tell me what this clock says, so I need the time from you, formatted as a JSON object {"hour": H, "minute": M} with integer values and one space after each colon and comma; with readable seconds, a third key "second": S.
{"hour": 12, "minute": 58}
